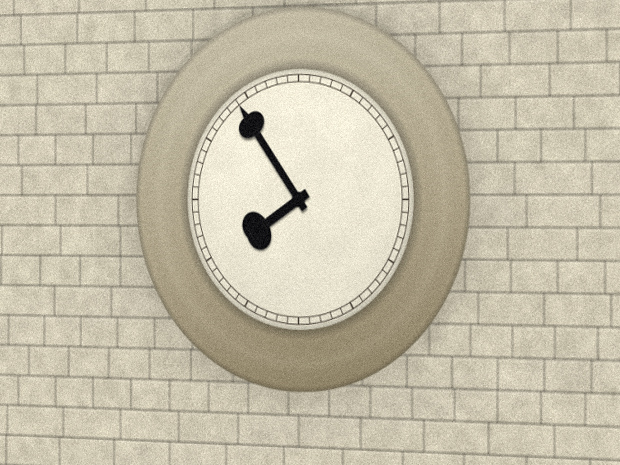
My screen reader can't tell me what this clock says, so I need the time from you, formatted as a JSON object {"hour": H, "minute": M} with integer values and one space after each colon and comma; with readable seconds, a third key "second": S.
{"hour": 7, "minute": 54}
